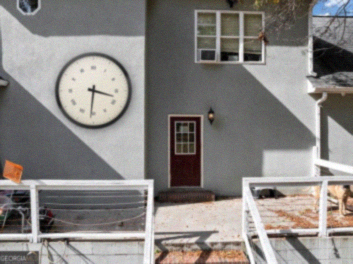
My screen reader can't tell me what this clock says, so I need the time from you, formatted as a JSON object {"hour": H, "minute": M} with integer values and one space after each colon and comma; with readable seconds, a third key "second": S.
{"hour": 3, "minute": 31}
